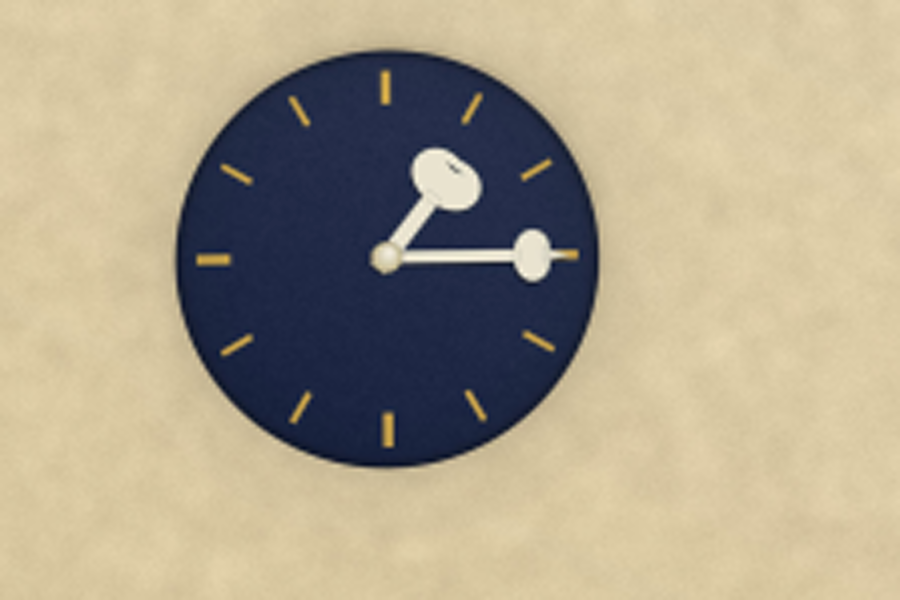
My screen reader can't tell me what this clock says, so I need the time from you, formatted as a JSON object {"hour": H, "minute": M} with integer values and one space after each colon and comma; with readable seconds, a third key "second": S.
{"hour": 1, "minute": 15}
